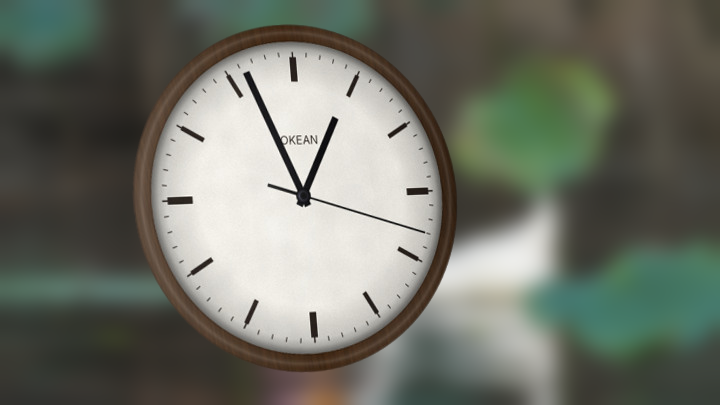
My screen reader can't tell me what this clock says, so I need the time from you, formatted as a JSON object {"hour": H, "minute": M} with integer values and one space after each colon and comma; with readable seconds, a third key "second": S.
{"hour": 12, "minute": 56, "second": 18}
